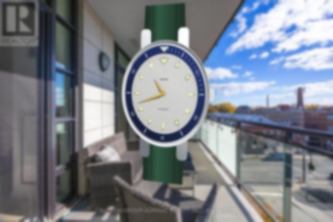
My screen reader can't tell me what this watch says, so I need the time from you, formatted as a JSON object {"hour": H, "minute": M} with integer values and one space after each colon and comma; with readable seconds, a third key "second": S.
{"hour": 10, "minute": 42}
